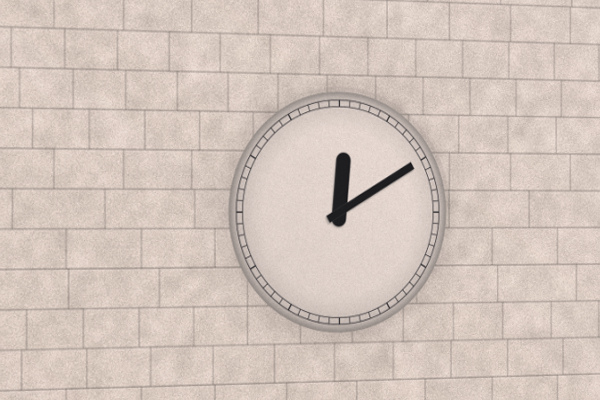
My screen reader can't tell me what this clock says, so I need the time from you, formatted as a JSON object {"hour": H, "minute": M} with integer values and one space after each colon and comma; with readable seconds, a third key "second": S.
{"hour": 12, "minute": 10}
